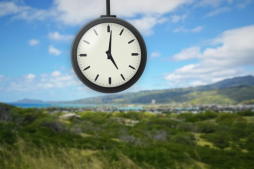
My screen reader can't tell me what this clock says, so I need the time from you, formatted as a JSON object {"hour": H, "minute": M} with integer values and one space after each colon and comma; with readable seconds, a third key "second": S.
{"hour": 5, "minute": 1}
